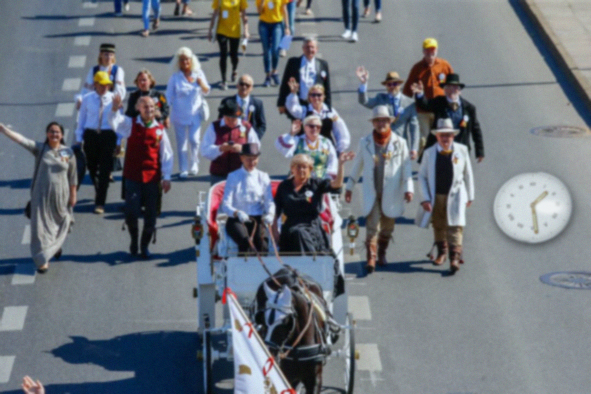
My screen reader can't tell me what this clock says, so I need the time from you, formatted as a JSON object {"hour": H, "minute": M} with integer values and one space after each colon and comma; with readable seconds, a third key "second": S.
{"hour": 1, "minute": 29}
